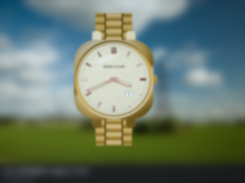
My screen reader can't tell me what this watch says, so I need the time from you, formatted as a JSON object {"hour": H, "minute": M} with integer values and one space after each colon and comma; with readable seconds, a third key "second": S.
{"hour": 3, "minute": 41}
